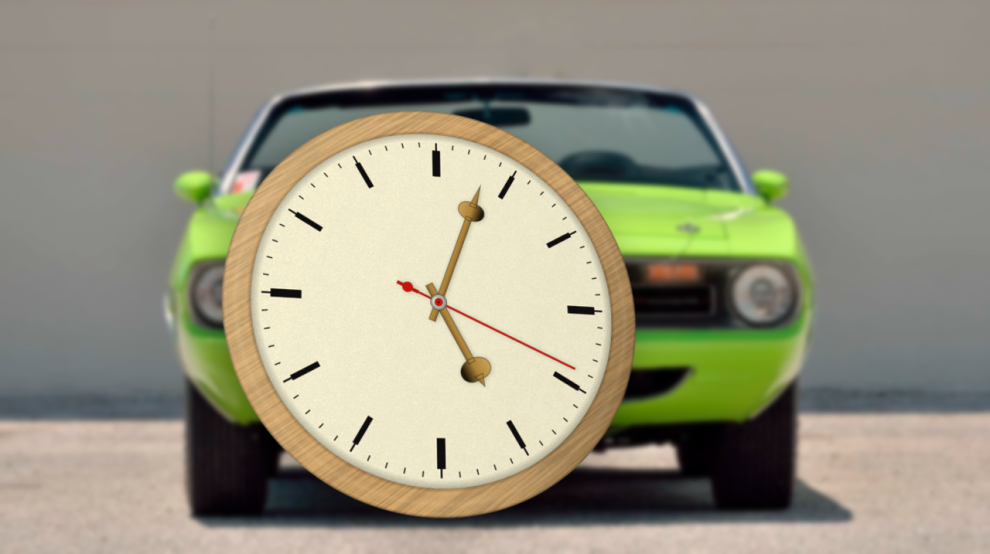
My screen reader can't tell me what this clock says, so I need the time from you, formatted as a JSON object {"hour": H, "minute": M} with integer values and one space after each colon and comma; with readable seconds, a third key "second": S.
{"hour": 5, "minute": 3, "second": 19}
